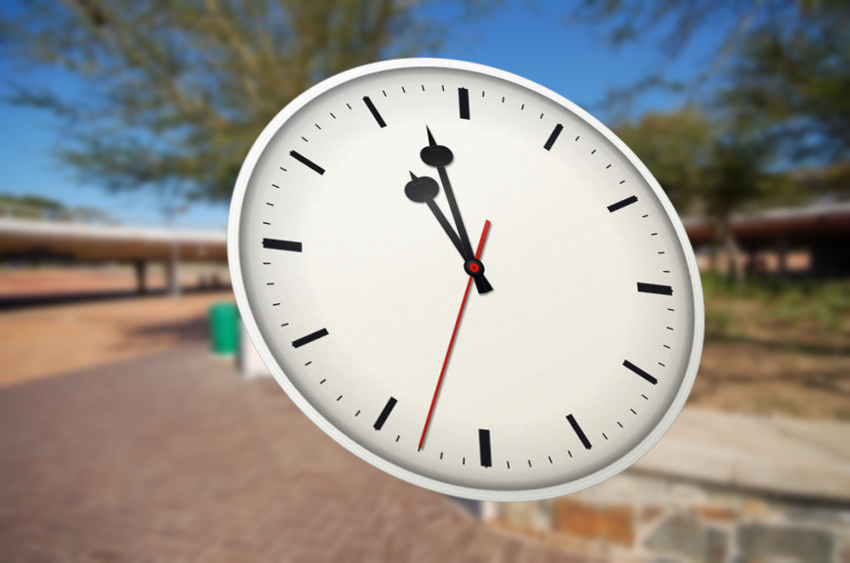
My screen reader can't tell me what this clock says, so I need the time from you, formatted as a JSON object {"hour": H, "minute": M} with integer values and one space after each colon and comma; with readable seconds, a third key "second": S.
{"hour": 10, "minute": 57, "second": 33}
